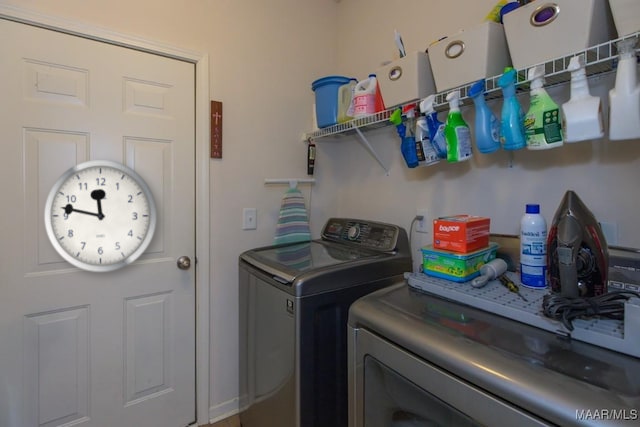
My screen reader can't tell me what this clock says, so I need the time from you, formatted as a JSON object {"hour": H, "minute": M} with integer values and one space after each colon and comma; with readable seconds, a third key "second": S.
{"hour": 11, "minute": 47}
